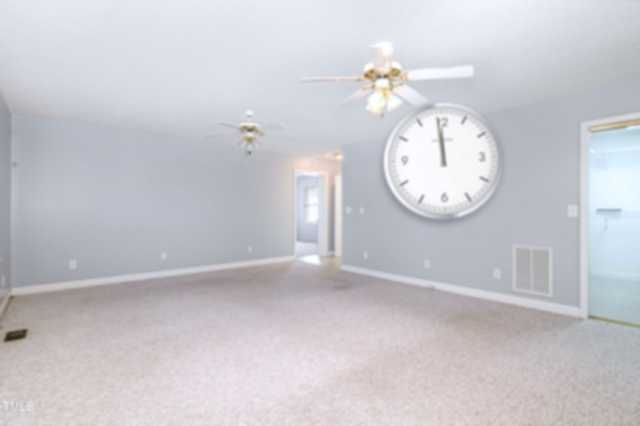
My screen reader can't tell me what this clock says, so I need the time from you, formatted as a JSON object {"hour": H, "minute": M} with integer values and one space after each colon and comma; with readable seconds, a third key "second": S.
{"hour": 11, "minute": 59}
